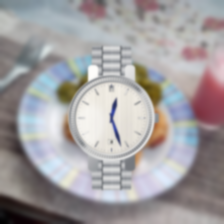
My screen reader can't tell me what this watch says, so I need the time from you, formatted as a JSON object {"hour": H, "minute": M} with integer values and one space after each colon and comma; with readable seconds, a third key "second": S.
{"hour": 12, "minute": 27}
